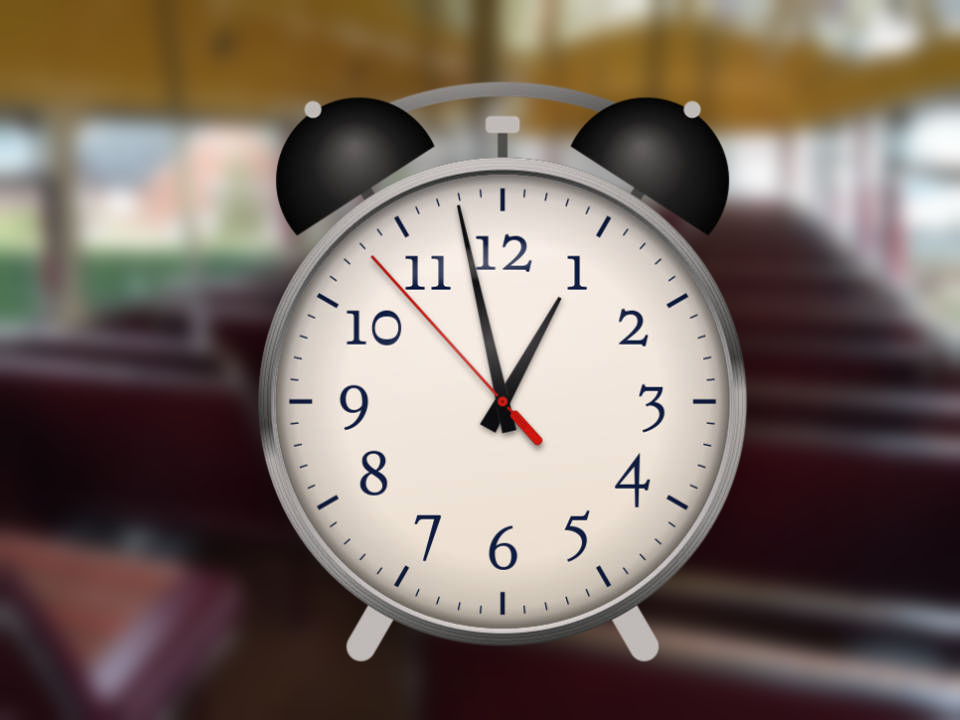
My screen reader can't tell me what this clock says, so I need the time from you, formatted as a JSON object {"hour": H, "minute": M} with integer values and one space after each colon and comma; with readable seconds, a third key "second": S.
{"hour": 12, "minute": 57, "second": 53}
